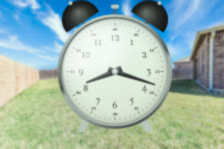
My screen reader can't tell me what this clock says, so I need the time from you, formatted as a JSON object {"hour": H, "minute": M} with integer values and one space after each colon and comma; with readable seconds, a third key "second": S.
{"hour": 8, "minute": 18}
